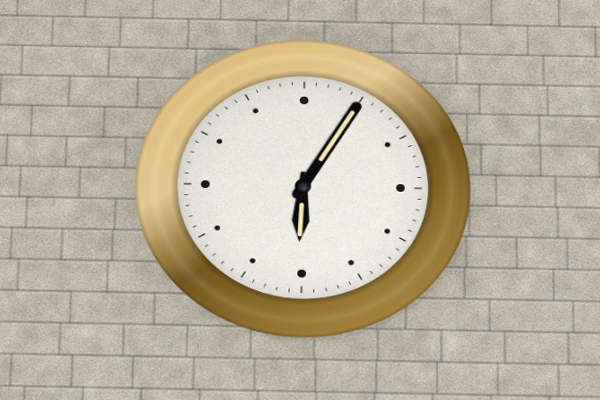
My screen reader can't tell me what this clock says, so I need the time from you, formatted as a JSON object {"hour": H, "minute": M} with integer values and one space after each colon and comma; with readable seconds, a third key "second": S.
{"hour": 6, "minute": 5}
